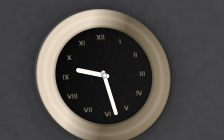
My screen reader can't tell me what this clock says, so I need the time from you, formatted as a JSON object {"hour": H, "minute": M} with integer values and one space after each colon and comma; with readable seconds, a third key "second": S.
{"hour": 9, "minute": 28}
